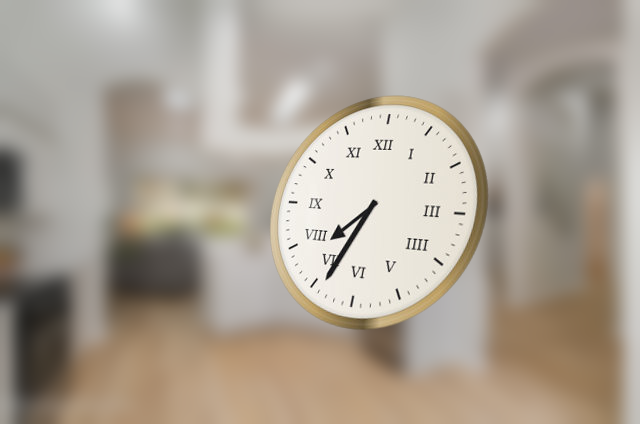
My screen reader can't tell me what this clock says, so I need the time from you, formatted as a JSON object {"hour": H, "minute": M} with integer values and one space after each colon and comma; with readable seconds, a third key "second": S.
{"hour": 7, "minute": 34}
